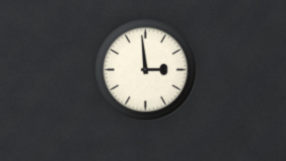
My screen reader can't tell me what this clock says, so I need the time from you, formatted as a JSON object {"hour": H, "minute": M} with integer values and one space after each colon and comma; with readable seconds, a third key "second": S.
{"hour": 2, "minute": 59}
